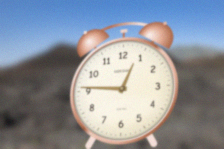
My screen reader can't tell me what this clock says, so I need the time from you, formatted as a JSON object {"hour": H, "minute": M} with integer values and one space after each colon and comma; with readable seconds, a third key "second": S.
{"hour": 12, "minute": 46}
